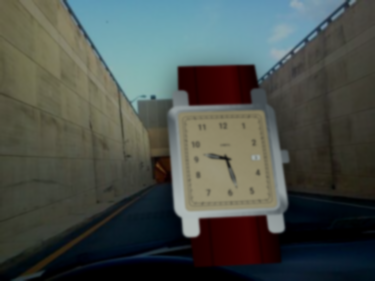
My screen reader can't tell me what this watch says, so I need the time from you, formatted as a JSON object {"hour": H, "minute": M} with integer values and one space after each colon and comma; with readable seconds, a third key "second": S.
{"hour": 9, "minute": 28}
